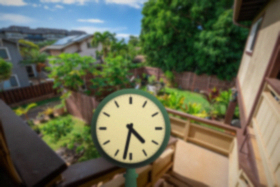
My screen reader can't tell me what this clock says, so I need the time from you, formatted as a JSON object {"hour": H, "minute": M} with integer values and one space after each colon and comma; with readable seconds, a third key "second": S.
{"hour": 4, "minute": 32}
